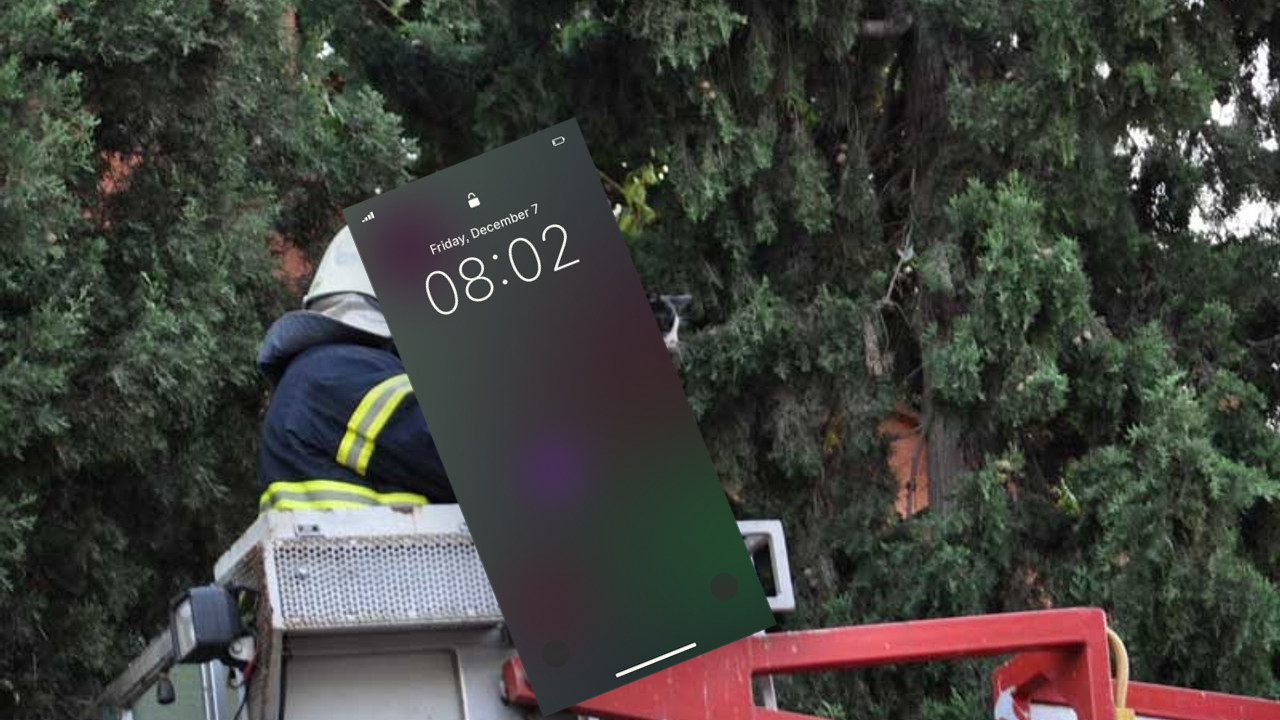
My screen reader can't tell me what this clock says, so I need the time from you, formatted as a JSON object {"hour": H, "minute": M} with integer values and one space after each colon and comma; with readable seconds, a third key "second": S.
{"hour": 8, "minute": 2}
